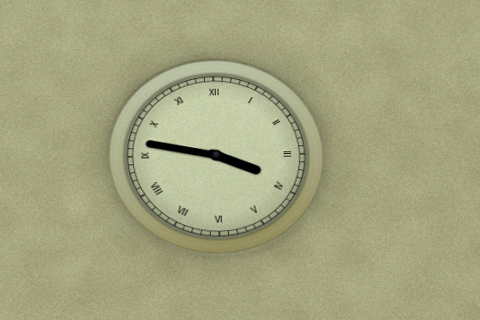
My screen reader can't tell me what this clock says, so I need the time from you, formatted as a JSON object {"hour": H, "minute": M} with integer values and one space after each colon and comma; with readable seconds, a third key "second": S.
{"hour": 3, "minute": 47}
